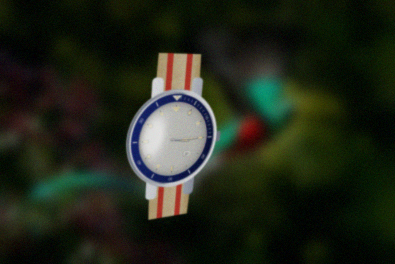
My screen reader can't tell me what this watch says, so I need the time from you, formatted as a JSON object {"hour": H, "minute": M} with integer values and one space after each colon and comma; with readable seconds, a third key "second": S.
{"hour": 3, "minute": 15}
